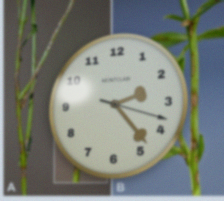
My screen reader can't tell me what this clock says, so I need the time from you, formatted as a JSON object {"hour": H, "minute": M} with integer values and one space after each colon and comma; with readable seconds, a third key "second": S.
{"hour": 2, "minute": 23, "second": 18}
